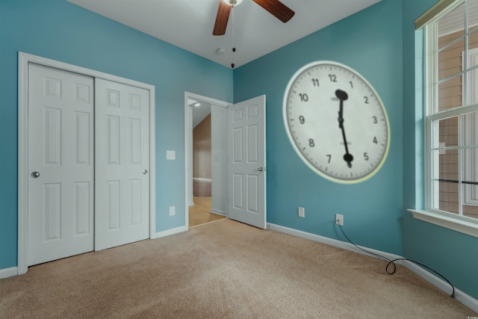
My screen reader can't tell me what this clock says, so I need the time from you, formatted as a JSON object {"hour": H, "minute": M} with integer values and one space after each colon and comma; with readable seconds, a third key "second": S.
{"hour": 12, "minute": 30}
